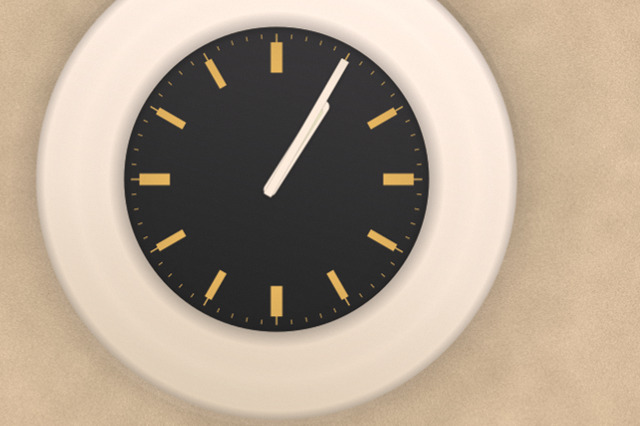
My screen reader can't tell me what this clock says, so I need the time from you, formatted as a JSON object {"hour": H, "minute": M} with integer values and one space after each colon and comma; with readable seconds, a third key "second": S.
{"hour": 1, "minute": 5}
